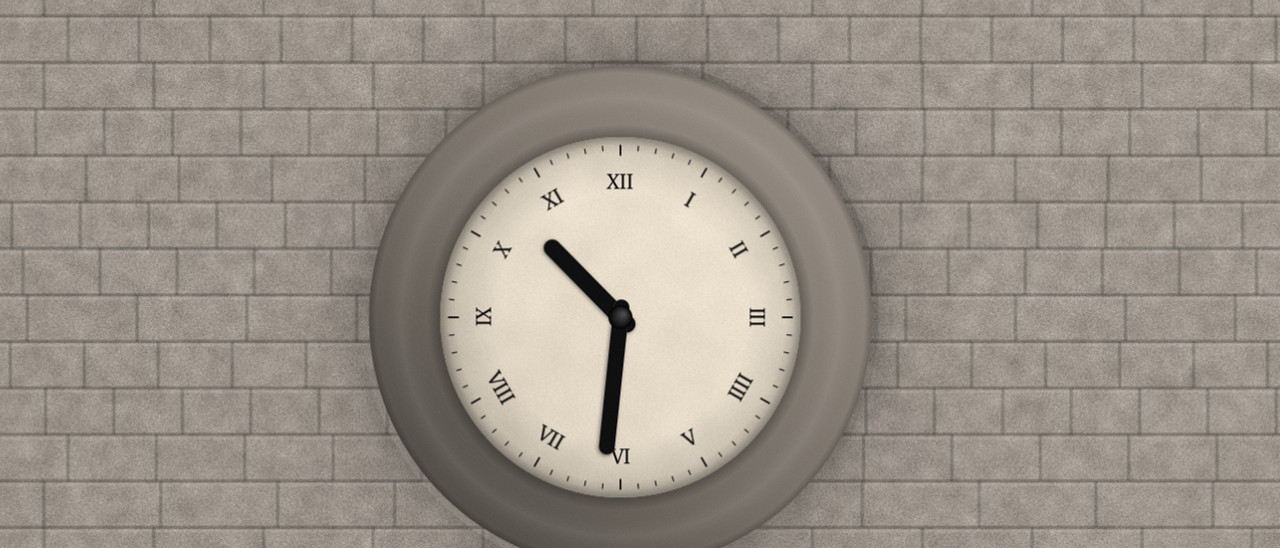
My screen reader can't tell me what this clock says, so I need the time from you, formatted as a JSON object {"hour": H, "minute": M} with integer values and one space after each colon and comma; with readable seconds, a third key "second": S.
{"hour": 10, "minute": 31}
